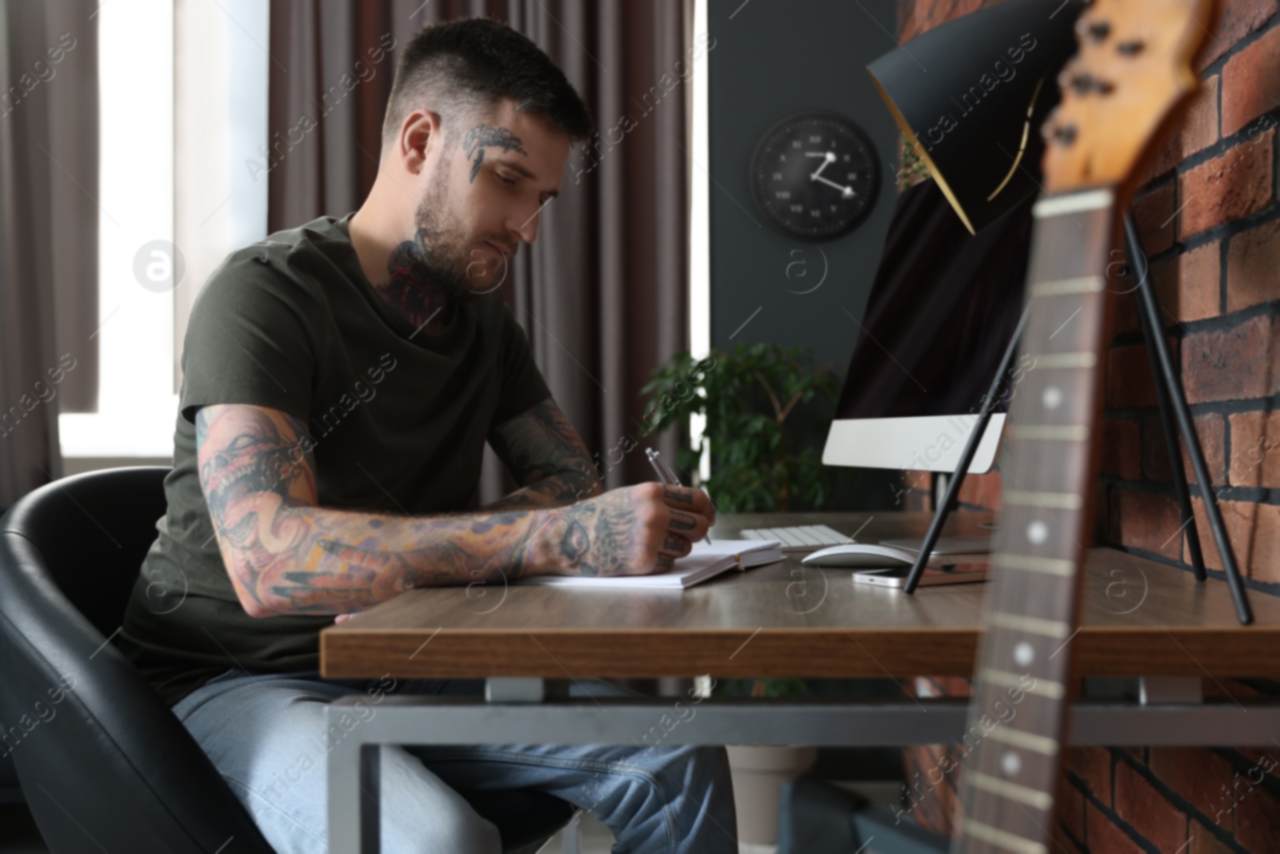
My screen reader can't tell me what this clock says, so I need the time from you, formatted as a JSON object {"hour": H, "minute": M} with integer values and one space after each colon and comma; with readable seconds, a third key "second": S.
{"hour": 1, "minute": 19}
